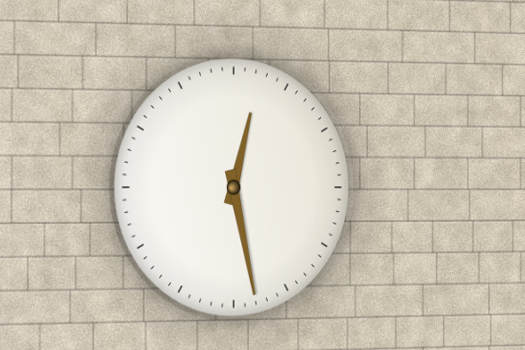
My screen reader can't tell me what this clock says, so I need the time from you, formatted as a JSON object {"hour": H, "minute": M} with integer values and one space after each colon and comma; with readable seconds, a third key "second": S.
{"hour": 12, "minute": 28}
